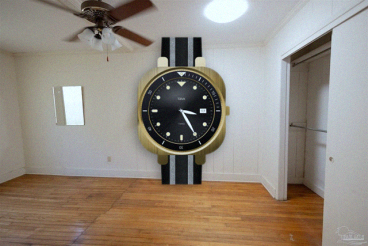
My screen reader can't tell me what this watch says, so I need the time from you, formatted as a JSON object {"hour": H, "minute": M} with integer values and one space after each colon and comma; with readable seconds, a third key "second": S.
{"hour": 3, "minute": 25}
